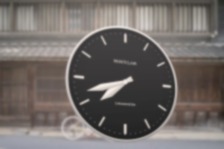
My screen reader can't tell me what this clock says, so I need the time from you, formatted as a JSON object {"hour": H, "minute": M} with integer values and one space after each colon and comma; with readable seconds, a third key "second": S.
{"hour": 7, "minute": 42}
